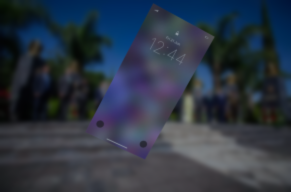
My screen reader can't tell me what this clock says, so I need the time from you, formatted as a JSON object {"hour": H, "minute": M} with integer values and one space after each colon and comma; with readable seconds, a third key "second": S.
{"hour": 12, "minute": 44}
